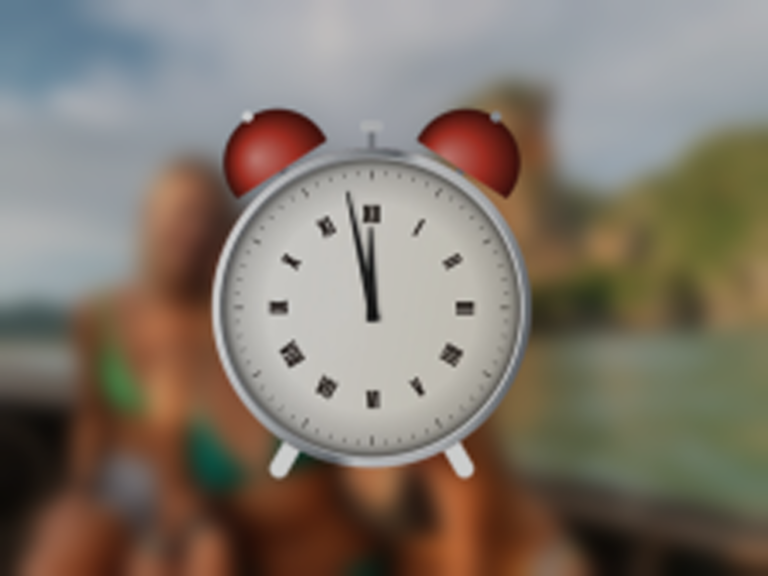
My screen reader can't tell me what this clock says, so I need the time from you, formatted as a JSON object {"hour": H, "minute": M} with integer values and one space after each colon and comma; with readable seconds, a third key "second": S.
{"hour": 11, "minute": 58}
